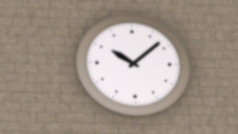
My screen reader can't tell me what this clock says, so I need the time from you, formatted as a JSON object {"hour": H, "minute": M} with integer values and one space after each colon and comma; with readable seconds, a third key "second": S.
{"hour": 10, "minute": 8}
